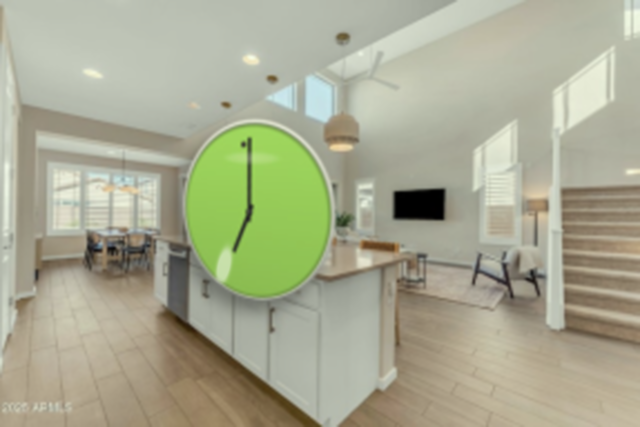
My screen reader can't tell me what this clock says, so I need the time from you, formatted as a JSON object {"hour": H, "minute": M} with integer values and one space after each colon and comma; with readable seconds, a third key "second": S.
{"hour": 7, "minute": 1}
